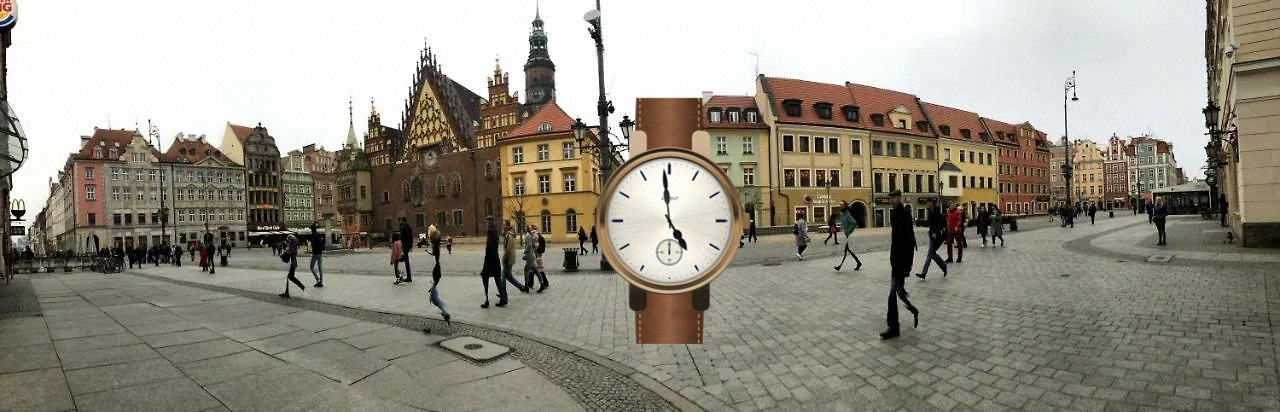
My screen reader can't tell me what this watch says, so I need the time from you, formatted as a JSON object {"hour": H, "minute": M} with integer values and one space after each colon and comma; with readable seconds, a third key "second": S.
{"hour": 4, "minute": 59}
